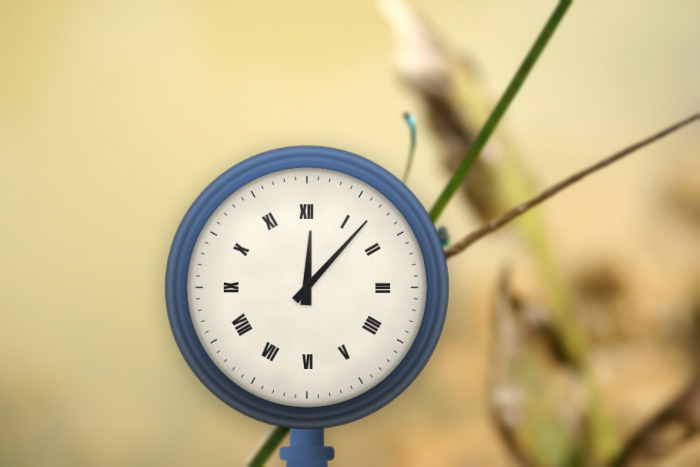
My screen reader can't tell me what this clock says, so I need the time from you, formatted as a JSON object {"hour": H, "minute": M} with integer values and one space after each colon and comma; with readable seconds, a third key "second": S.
{"hour": 12, "minute": 7}
